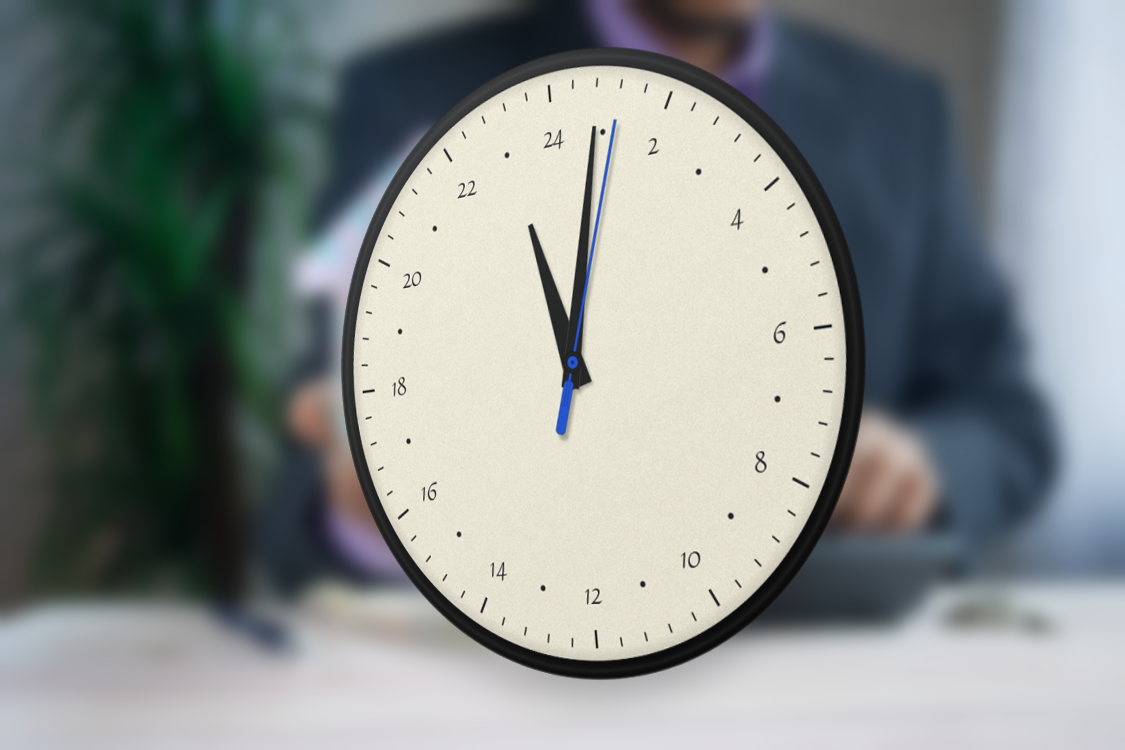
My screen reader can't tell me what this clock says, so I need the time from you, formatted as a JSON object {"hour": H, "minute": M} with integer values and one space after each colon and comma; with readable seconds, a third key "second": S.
{"hour": 23, "minute": 2, "second": 3}
